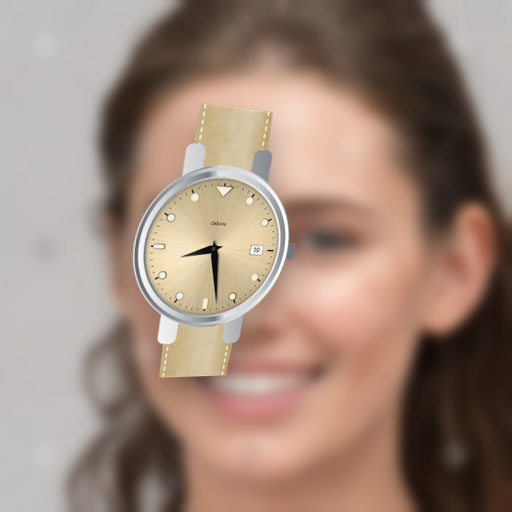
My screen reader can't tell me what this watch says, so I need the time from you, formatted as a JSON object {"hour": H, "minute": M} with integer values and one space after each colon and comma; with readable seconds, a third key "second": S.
{"hour": 8, "minute": 28}
